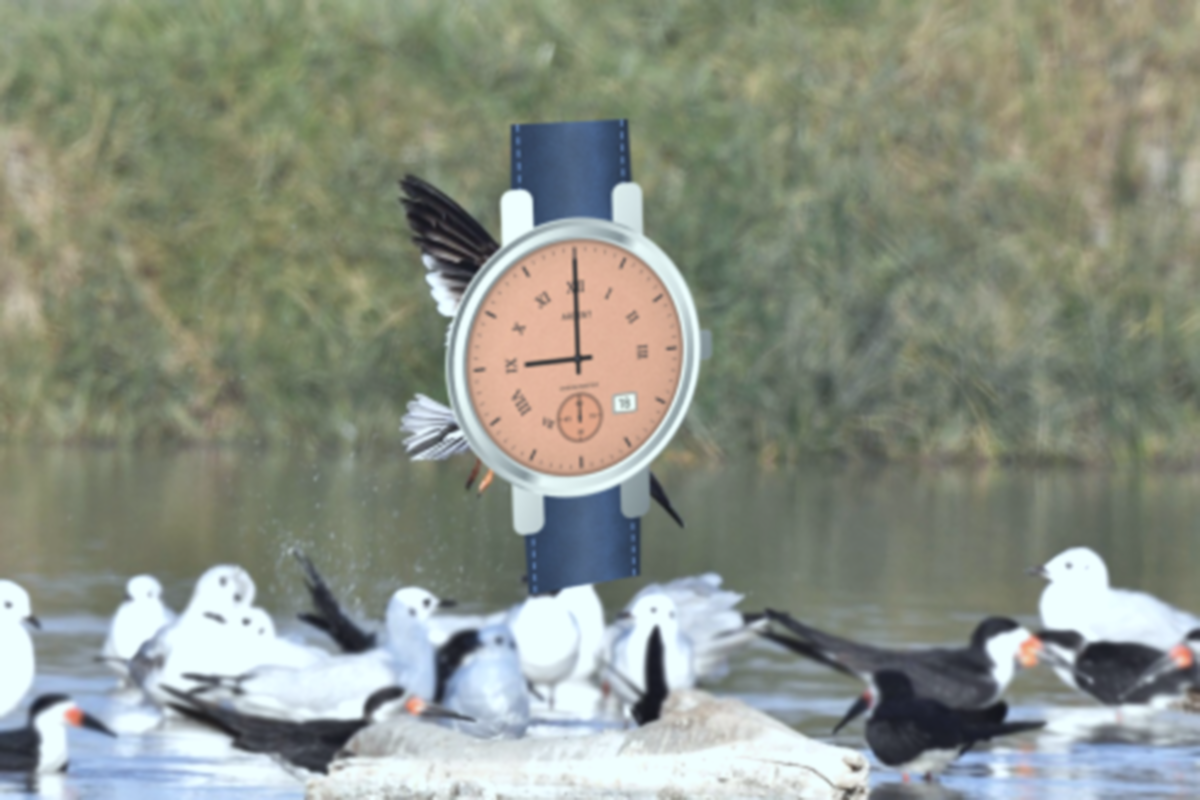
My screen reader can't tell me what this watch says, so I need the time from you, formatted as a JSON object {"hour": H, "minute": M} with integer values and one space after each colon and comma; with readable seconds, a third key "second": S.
{"hour": 9, "minute": 0}
